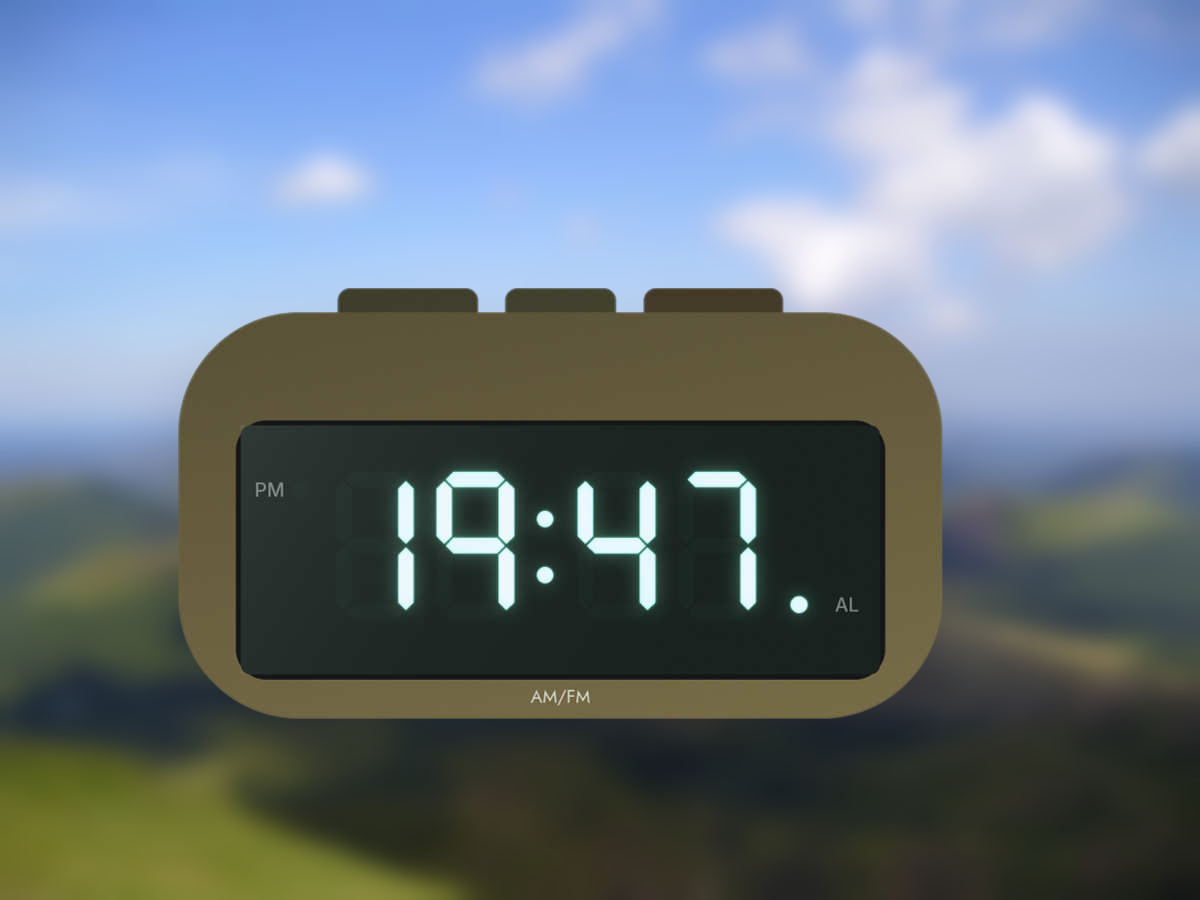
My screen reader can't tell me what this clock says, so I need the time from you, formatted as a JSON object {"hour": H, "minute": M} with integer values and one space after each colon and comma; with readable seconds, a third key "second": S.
{"hour": 19, "minute": 47}
